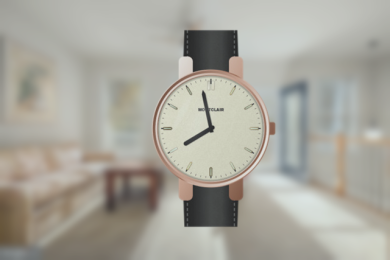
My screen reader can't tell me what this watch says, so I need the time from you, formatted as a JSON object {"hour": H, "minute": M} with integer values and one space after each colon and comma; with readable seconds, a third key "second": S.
{"hour": 7, "minute": 58}
